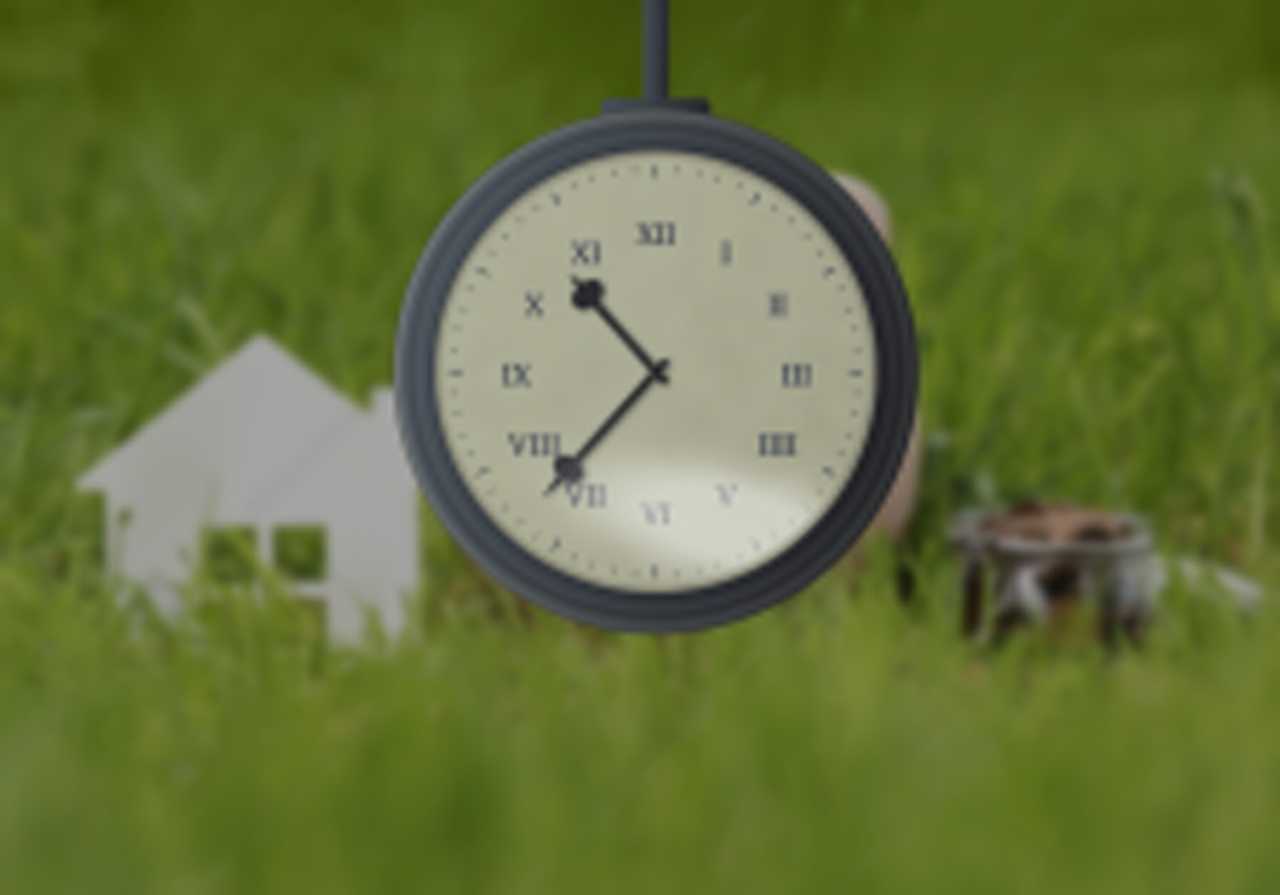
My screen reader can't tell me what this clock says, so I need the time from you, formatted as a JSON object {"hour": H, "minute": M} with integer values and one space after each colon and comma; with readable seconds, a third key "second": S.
{"hour": 10, "minute": 37}
